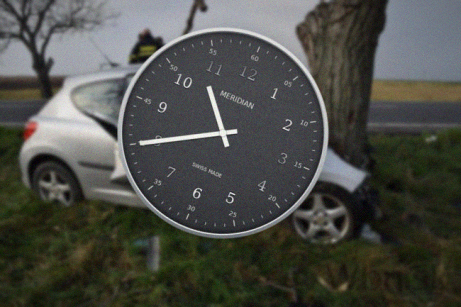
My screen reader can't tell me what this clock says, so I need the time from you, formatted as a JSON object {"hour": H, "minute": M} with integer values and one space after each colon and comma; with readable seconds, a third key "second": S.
{"hour": 10, "minute": 40}
